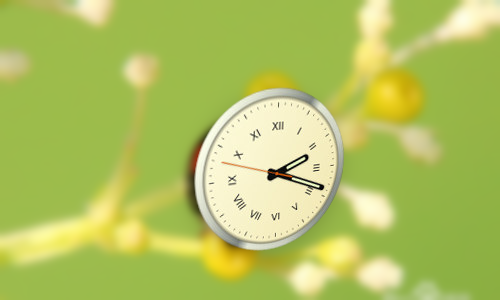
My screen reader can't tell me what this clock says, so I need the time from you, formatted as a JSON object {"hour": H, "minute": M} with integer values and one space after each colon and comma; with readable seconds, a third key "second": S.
{"hour": 2, "minute": 18, "second": 48}
